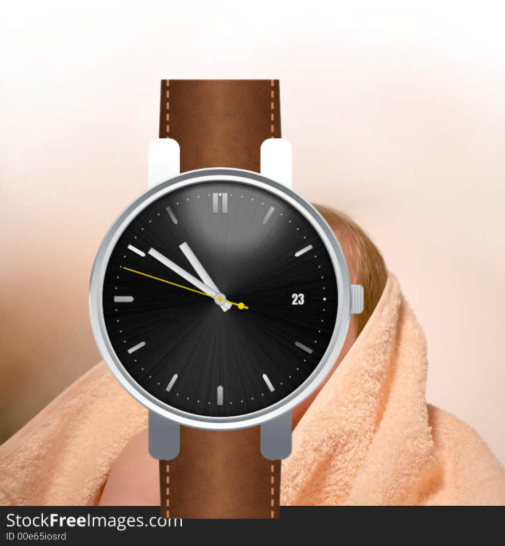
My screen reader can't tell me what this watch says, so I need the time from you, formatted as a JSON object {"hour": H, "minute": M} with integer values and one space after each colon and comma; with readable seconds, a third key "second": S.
{"hour": 10, "minute": 50, "second": 48}
